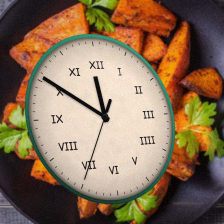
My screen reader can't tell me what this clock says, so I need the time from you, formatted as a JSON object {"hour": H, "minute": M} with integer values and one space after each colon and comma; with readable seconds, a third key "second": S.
{"hour": 11, "minute": 50, "second": 35}
